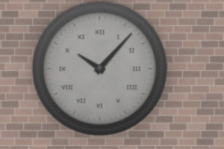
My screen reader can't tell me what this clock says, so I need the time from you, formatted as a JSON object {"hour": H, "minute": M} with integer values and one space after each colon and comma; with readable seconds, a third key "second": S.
{"hour": 10, "minute": 7}
